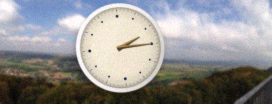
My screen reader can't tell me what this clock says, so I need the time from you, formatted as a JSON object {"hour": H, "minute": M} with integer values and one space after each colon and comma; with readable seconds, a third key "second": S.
{"hour": 2, "minute": 15}
